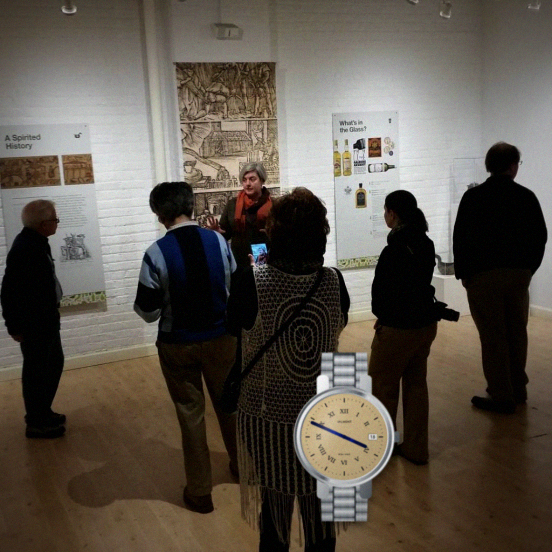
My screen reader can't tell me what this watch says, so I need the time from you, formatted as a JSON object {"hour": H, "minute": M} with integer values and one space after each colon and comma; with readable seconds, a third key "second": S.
{"hour": 3, "minute": 49}
